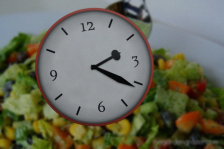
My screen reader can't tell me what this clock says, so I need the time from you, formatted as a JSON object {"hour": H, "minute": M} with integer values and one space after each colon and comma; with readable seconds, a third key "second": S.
{"hour": 2, "minute": 21}
